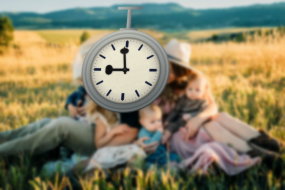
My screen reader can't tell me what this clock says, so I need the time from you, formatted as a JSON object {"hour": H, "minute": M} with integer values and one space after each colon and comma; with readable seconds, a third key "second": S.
{"hour": 8, "minute": 59}
